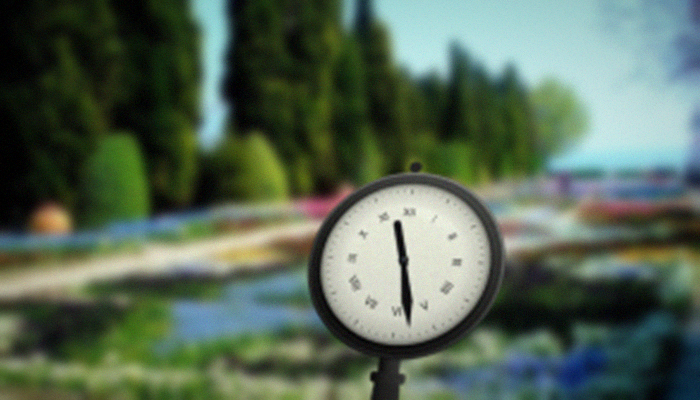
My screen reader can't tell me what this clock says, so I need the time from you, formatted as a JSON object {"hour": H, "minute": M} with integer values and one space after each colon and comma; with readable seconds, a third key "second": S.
{"hour": 11, "minute": 28}
